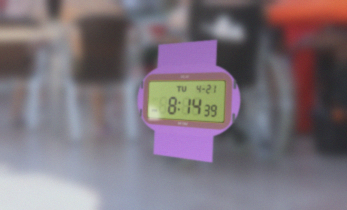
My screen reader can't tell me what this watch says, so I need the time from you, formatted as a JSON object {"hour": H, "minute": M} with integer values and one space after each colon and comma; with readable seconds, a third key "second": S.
{"hour": 8, "minute": 14, "second": 39}
